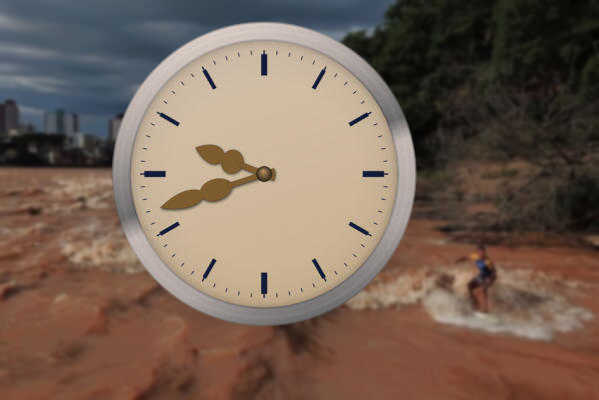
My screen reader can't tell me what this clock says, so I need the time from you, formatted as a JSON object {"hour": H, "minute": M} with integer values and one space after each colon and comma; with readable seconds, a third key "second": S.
{"hour": 9, "minute": 42}
